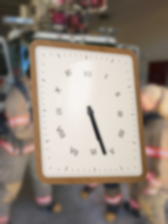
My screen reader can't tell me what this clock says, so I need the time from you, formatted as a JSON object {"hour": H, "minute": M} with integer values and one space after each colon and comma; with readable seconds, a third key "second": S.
{"hour": 5, "minute": 27}
